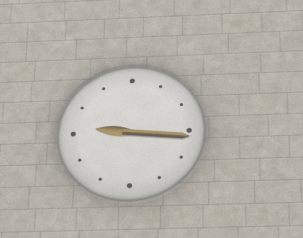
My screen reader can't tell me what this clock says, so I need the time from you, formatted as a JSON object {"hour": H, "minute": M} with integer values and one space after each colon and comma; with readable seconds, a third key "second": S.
{"hour": 9, "minute": 16}
